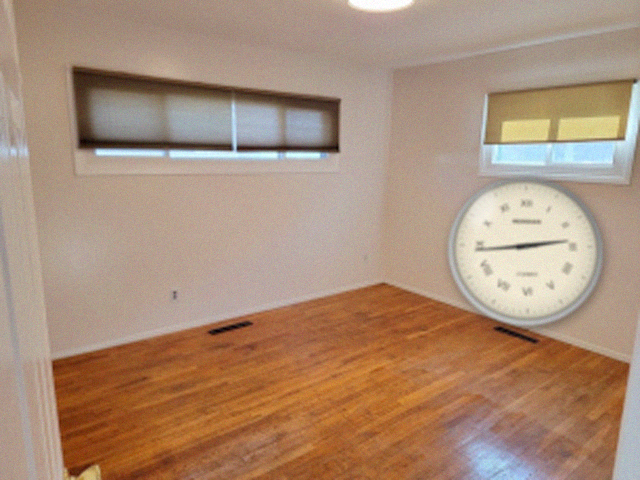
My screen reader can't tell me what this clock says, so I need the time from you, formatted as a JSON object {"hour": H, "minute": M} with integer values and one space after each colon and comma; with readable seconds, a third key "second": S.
{"hour": 2, "minute": 44}
